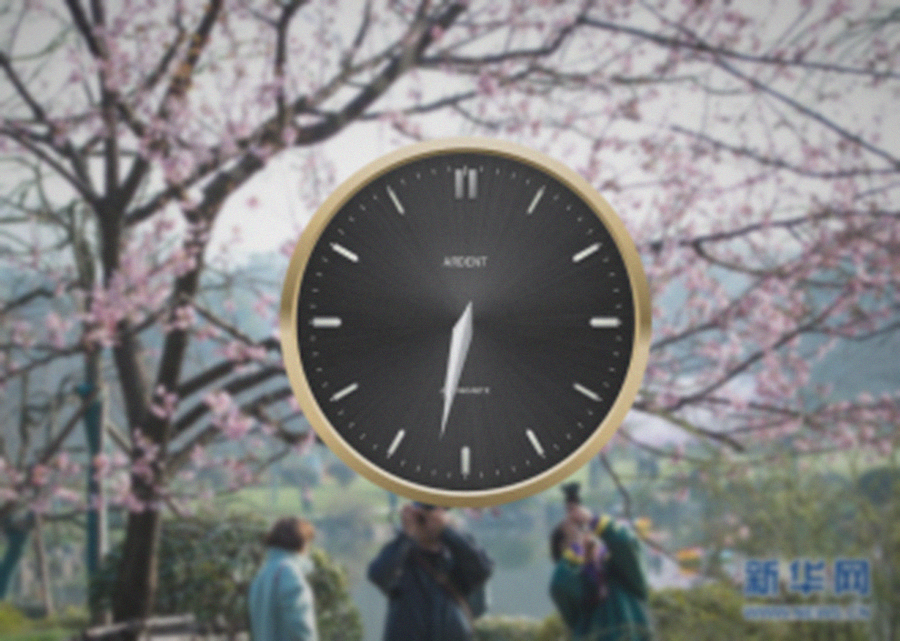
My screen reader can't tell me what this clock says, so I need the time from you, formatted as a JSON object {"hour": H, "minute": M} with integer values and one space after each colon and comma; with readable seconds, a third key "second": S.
{"hour": 6, "minute": 32}
